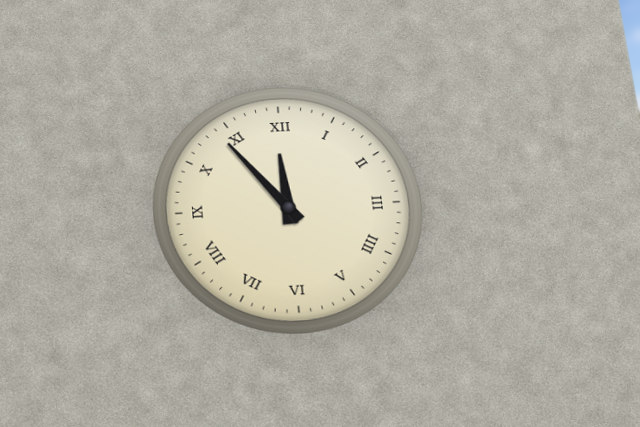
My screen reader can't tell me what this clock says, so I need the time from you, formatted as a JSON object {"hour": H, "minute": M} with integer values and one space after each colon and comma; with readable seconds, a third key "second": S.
{"hour": 11, "minute": 54}
